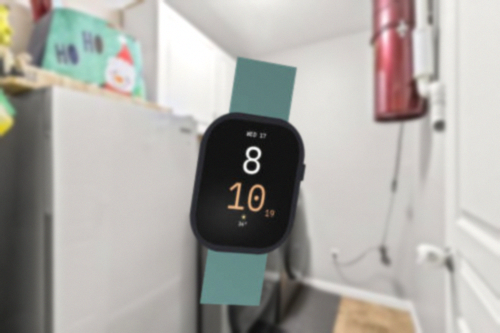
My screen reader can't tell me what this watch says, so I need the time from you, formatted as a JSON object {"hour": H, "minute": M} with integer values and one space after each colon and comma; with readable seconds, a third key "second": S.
{"hour": 8, "minute": 10}
